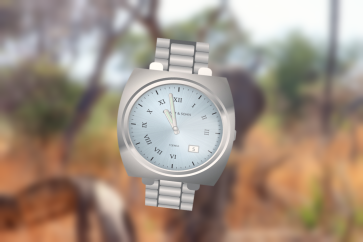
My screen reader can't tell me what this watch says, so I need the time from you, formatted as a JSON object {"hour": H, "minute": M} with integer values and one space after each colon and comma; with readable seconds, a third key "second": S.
{"hour": 10, "minute": 58}
